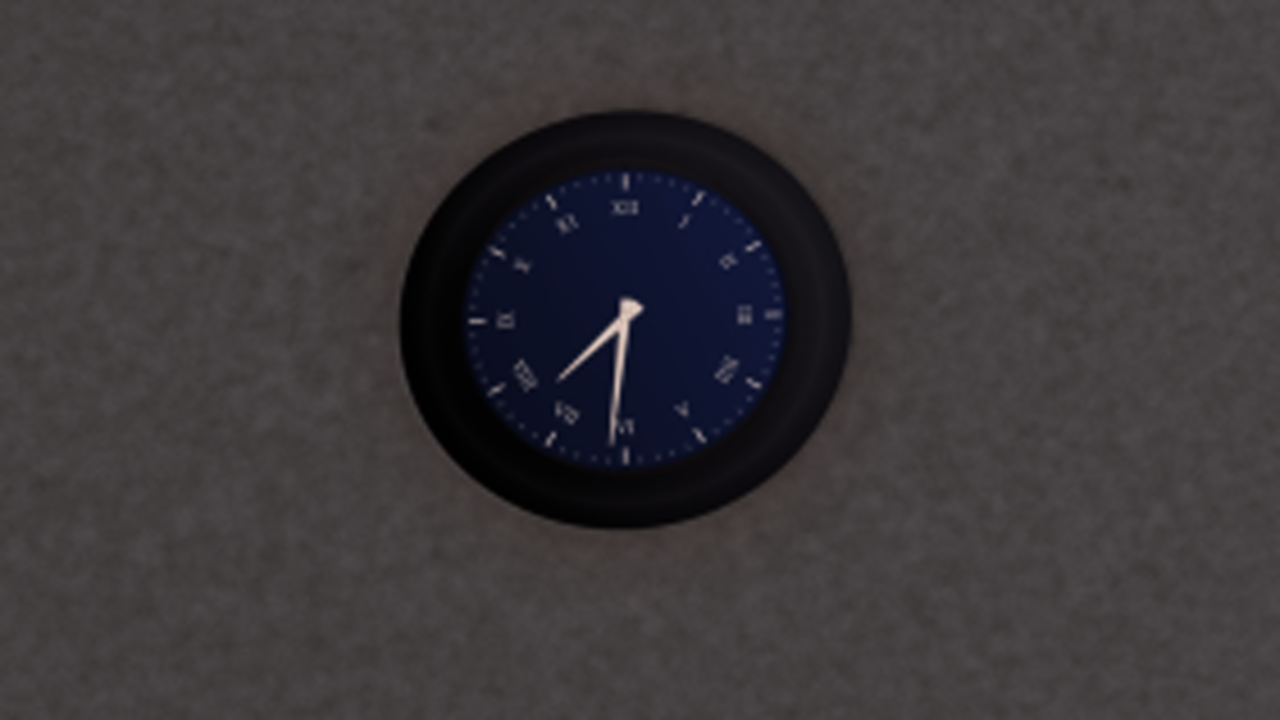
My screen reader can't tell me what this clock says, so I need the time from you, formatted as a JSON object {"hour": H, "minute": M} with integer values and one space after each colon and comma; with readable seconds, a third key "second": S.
{"hour": 7, "minute": 31}
